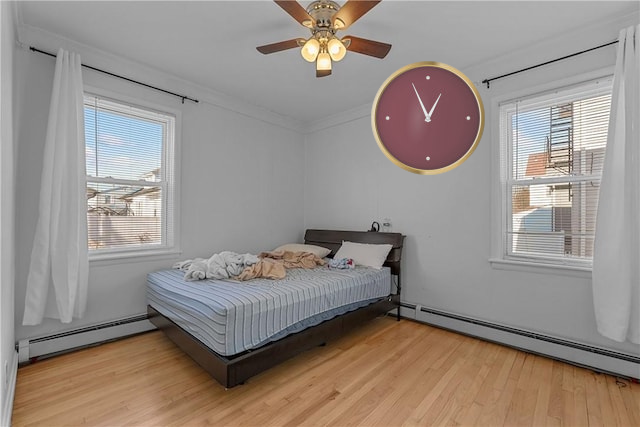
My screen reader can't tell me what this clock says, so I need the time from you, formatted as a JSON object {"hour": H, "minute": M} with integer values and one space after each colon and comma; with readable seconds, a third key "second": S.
{"hour": 12, "minute": 56}
